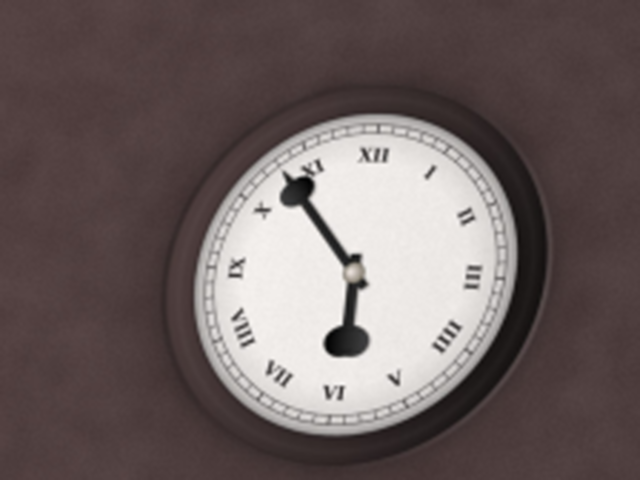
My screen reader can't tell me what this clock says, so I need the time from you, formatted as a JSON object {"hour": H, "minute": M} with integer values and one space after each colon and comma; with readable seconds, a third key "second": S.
{"hour": 5, "minute": 53}
